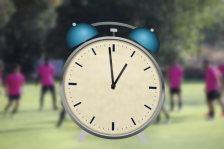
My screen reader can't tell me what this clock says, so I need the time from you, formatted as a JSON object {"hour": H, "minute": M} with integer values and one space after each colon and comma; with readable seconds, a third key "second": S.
{"hour": 12, "minute": 59}
